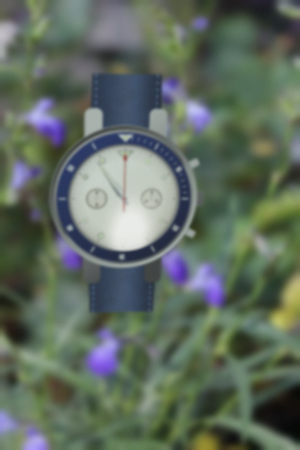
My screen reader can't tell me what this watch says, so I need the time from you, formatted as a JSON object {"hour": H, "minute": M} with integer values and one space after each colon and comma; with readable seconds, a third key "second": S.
{"hour": 10, "minute": 54}
